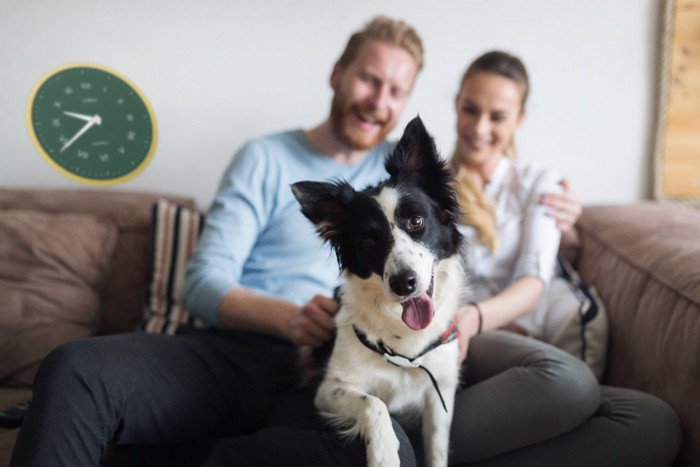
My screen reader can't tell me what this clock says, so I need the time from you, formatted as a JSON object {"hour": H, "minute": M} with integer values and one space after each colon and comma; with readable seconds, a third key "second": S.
{"hour": 9, "minute": 39}
